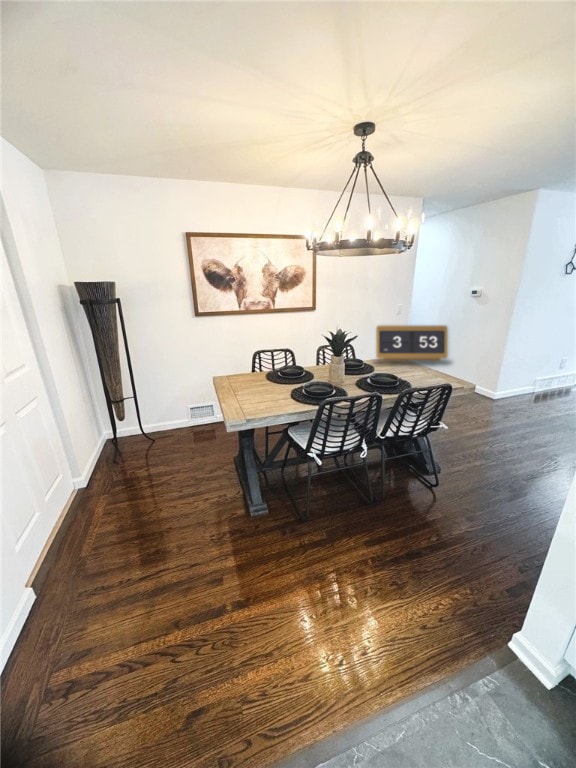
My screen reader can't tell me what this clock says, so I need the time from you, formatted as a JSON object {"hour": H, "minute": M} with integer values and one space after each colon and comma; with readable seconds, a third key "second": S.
{"hour": 3, "minute": 53}
